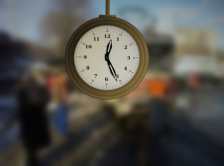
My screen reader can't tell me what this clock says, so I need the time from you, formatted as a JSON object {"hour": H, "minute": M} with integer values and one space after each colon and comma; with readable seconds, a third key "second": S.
{"hour": 12, "minute": 26}
